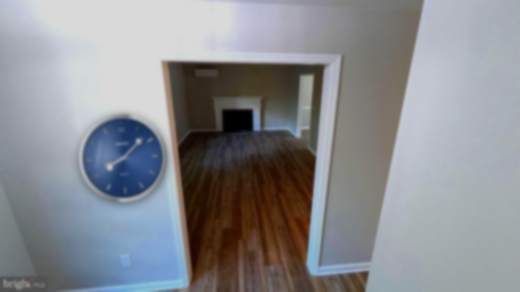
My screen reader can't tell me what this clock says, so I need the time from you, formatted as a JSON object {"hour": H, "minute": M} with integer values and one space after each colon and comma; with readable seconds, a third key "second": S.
{"hour": 8, "minute": 8}
